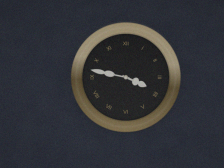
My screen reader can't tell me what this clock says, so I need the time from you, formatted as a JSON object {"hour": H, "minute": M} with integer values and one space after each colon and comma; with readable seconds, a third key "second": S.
{"hour": 3, "minute": 47}
